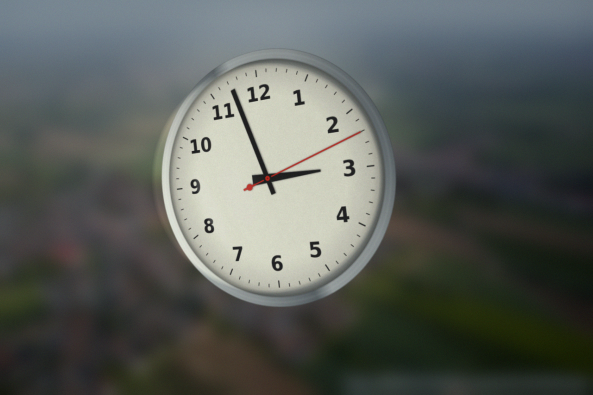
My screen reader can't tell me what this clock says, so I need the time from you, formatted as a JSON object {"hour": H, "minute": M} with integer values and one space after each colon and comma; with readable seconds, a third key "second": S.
{"hour": 2, "minute": 57, "second": 12}
